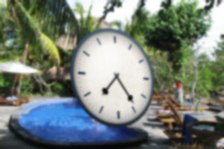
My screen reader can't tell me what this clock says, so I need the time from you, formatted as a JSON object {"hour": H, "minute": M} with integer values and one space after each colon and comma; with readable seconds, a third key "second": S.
{"hour": 7, "minute": 24}
